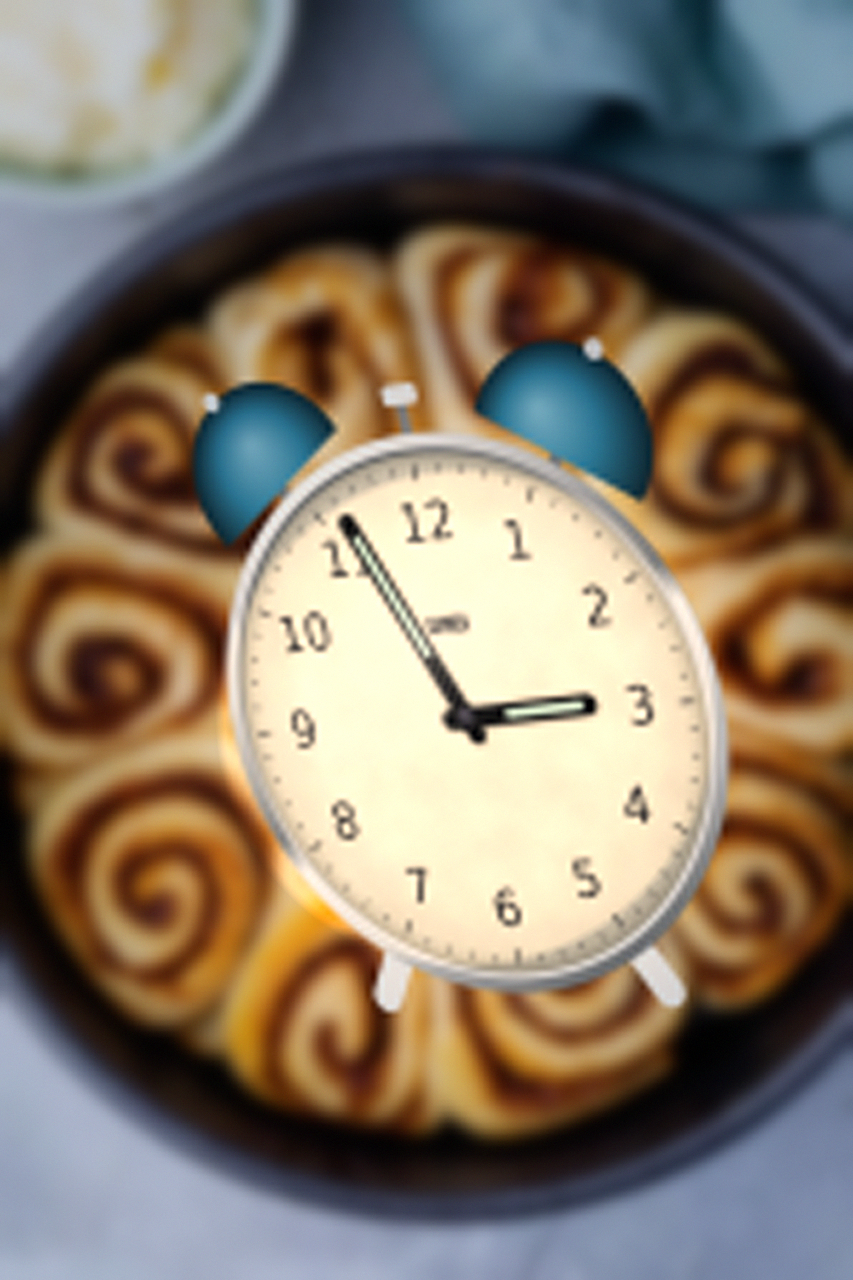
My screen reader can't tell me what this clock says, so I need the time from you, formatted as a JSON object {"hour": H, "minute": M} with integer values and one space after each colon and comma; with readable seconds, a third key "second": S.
{"hour": 2, "minute": 56}
